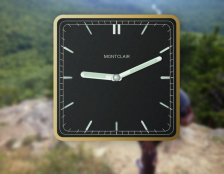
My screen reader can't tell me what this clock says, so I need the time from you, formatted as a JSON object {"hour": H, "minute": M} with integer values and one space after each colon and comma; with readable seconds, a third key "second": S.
{"hour": 9, "minute": 11}
